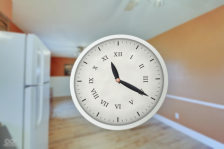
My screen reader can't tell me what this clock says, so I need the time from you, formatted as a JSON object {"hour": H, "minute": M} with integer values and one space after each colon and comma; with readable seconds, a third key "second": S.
{"hour": 11, "minute": 20}
